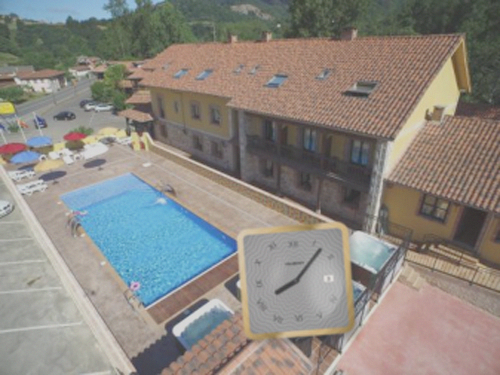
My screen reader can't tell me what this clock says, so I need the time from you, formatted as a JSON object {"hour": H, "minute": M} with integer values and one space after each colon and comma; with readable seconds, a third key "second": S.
{"hour": 8, "minute": 7}
